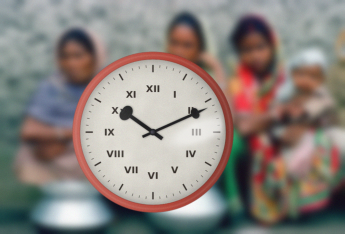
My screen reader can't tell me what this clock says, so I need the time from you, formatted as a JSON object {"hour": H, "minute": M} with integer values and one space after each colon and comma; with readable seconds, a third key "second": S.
{"hour": 10, "minute": 11}
